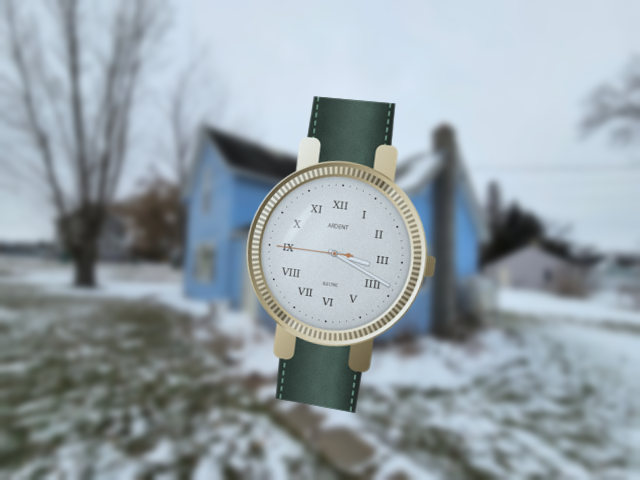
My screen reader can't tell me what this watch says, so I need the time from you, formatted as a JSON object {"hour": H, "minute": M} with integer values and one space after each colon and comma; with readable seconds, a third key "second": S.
{"hour": 3, "minute": 18, "second": 45}
